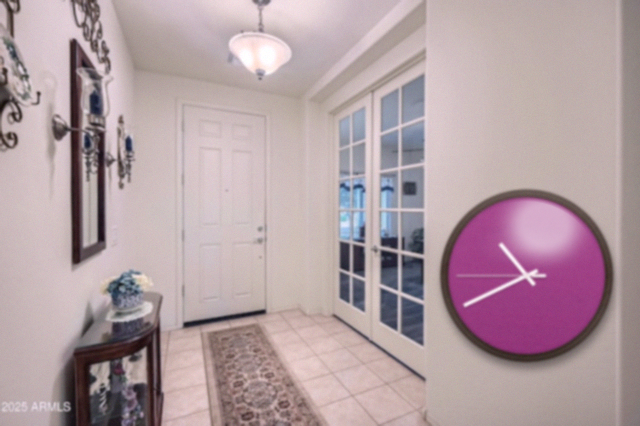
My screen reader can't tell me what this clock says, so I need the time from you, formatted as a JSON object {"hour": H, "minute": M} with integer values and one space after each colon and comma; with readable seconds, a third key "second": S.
{"hour": 10, "minute": 40, "second": 45}
